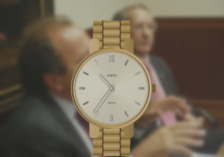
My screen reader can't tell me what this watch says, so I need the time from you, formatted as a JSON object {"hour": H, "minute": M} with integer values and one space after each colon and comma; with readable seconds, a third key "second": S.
{"hour": 10, "minute": 36}
